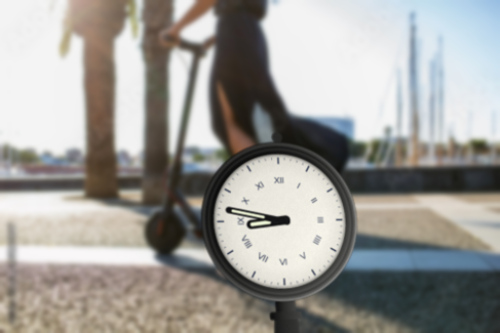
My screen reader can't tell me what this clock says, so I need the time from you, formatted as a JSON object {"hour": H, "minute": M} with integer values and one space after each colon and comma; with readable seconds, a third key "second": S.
{"hour": 8, "minute": 47}
